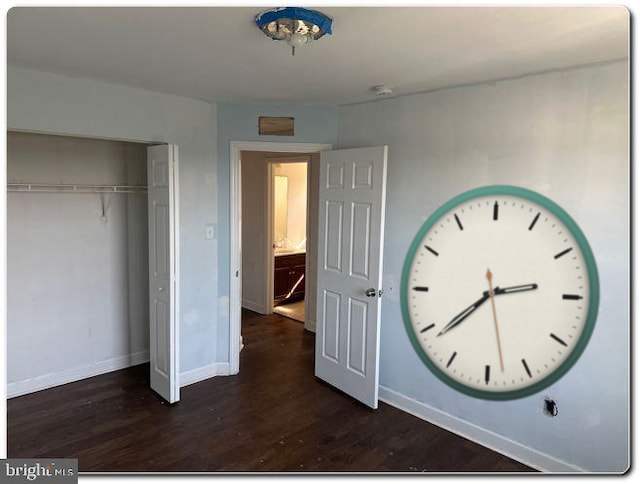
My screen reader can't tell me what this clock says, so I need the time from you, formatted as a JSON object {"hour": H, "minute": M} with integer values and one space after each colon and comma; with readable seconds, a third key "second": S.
{"hour": 2, "minute": 38, "second": 28}
